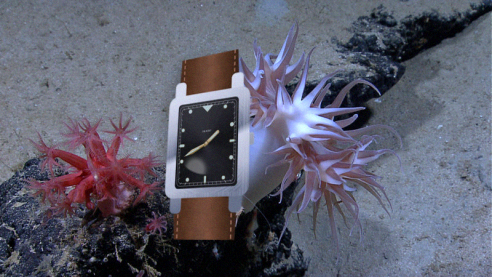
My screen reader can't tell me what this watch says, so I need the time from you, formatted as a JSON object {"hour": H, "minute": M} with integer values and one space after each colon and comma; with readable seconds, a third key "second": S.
{"hour": 1, "minute": 41}
